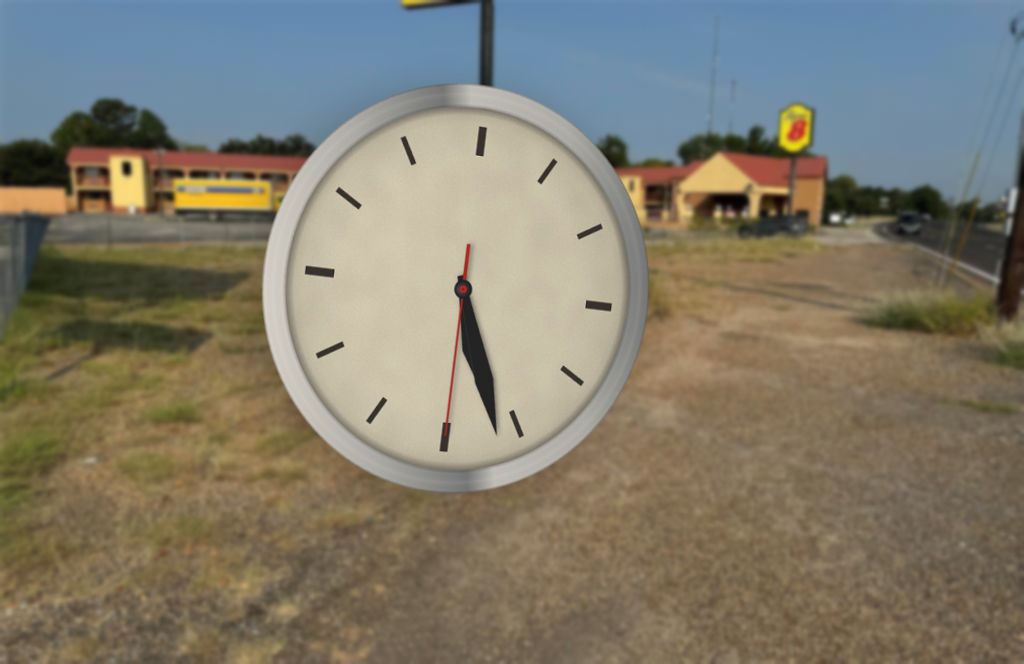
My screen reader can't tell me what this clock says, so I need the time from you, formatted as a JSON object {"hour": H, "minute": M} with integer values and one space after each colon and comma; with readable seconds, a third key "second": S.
{"hour": 5, "minute": 26, "second": 30}
